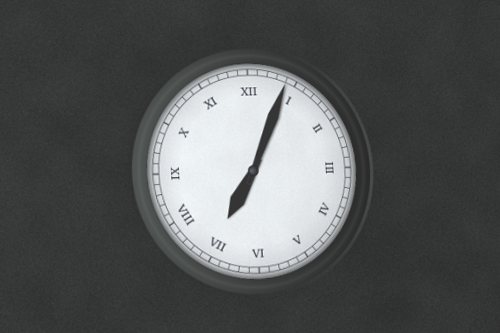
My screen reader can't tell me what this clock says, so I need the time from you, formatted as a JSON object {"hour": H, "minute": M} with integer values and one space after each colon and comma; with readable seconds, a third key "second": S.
{"hour": 7, "minute": 4}
